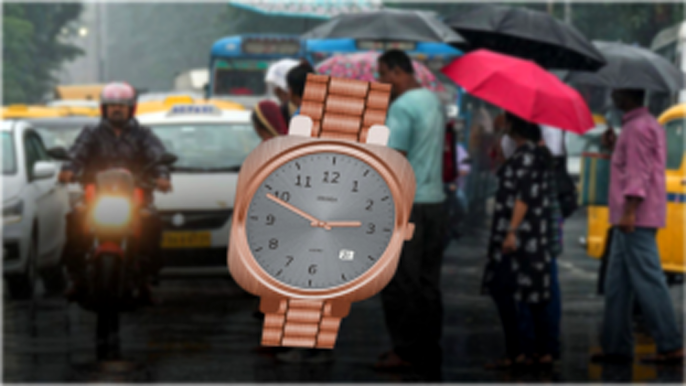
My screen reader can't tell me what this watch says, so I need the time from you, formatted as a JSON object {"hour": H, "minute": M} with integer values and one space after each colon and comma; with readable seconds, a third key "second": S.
{"hour": 2, "minute": 49}
